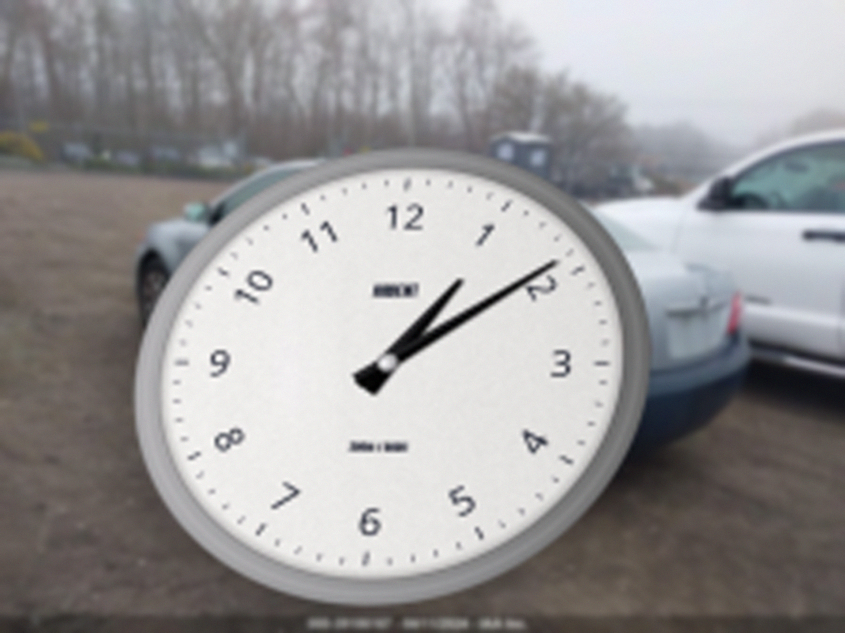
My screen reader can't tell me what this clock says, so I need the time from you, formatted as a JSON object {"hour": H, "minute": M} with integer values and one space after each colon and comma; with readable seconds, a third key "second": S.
{"hour": 1, "minute": 9}
